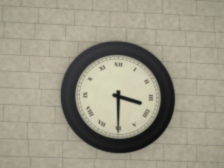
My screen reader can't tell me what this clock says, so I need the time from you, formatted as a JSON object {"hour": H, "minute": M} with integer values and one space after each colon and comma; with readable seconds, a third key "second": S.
{"hour": 3, "minute": 30}
